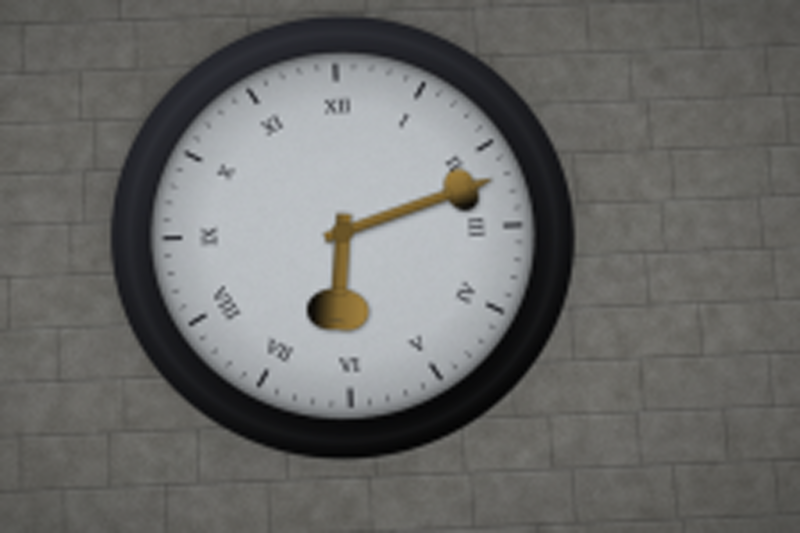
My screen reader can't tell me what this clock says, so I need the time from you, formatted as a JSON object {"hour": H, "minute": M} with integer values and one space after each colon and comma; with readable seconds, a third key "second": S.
{"hour": 6, "minute": 12}
